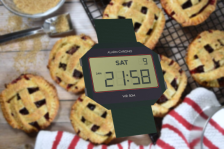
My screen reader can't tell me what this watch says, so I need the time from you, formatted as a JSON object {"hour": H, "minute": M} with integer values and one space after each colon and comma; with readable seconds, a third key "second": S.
{"hour": 21, "minute": 58}
